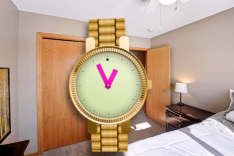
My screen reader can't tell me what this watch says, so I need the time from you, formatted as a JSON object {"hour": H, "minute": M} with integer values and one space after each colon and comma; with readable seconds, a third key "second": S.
{"hour": 12, "minute": 56}
